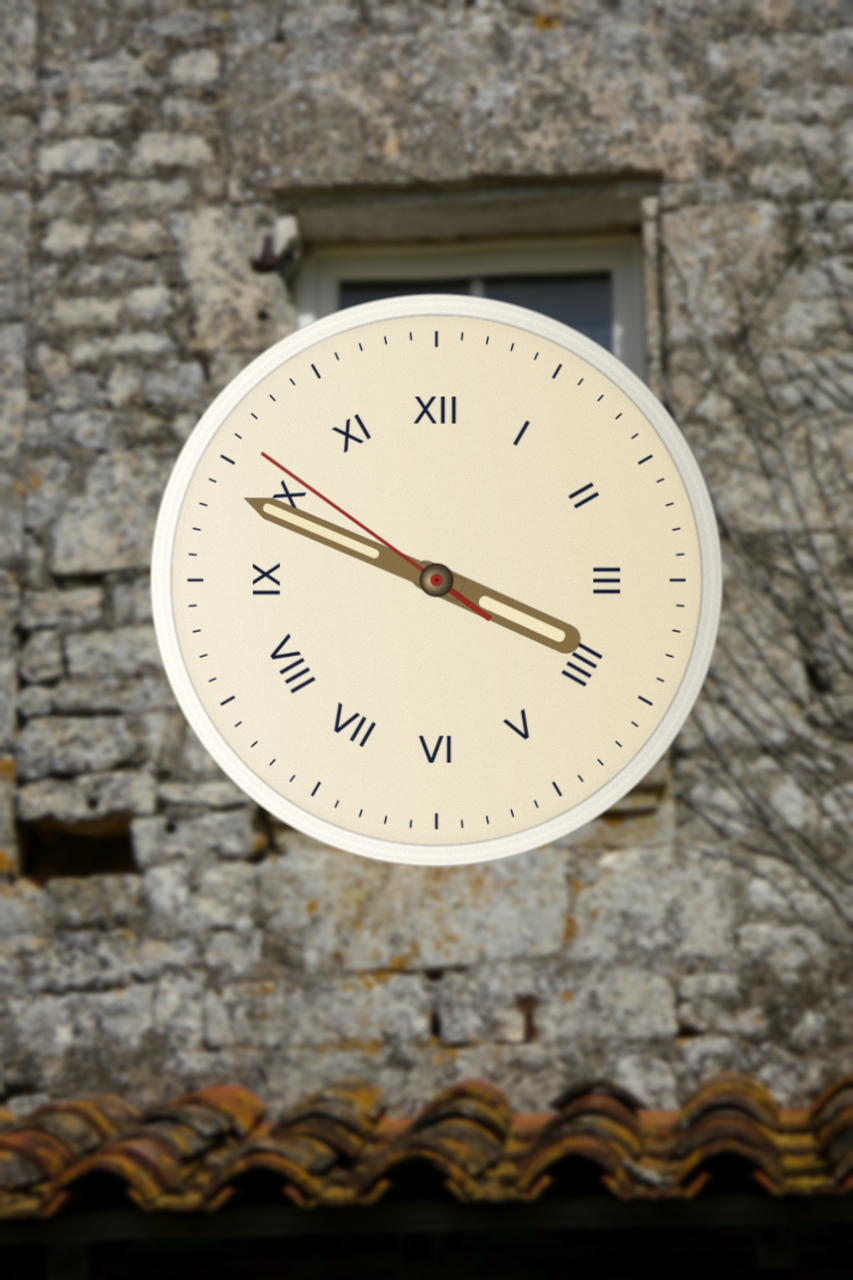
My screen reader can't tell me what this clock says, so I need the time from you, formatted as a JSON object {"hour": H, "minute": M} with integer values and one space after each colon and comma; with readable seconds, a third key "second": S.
{"hour": 3, "minute": 48, "second": 51}
